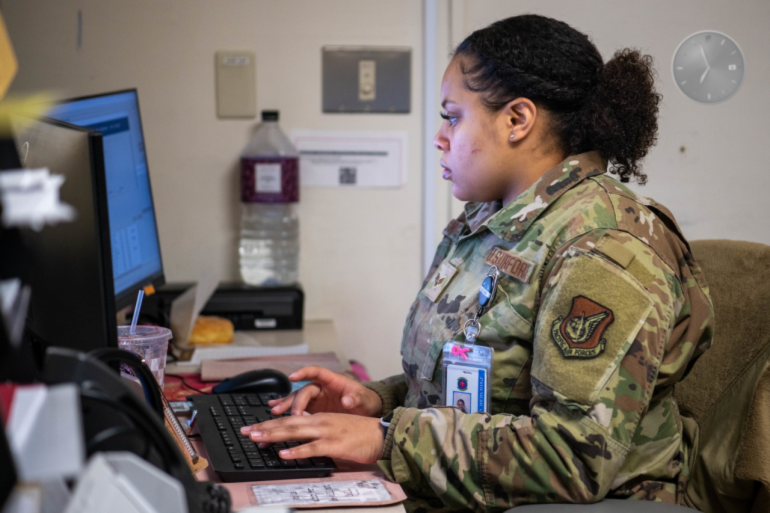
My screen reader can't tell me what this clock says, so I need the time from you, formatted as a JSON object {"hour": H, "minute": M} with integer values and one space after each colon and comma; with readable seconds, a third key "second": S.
{"hour": 6, "minute": 57}
